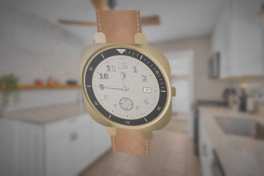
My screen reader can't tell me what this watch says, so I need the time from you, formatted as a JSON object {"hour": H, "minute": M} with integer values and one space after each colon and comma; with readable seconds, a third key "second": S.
{"hour": 11, "minute": 45}
